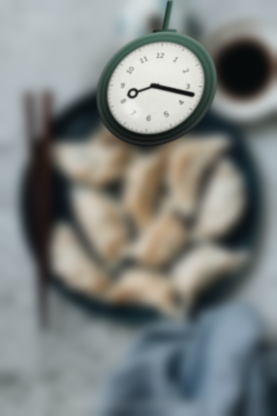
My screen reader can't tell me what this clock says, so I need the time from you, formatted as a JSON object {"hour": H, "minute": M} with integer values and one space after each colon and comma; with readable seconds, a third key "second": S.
{"hour": 8, "minute": 17}
